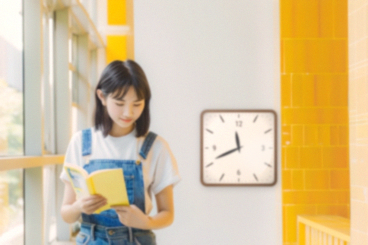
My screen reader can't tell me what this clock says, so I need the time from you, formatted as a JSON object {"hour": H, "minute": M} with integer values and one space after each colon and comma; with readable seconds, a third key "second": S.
{"hour": 11, "minute": 41}
